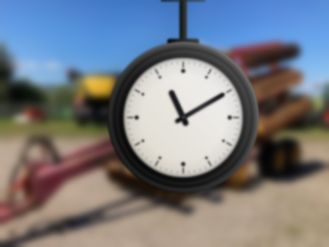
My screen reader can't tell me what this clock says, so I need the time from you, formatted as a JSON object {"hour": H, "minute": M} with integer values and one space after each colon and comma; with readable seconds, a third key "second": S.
{"hour": 11, "minute": 10}
